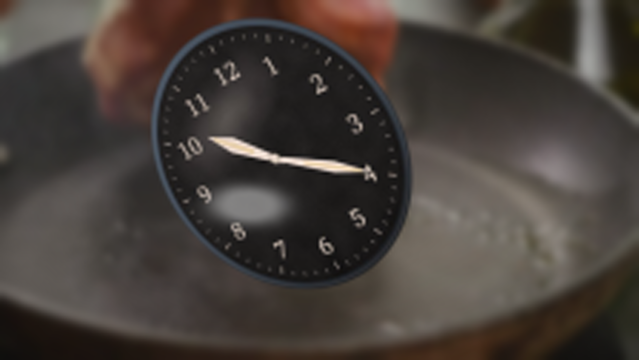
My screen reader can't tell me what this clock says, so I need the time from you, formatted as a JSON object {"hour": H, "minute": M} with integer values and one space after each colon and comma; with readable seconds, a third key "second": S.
{"hour": 10, "minute": 20}
